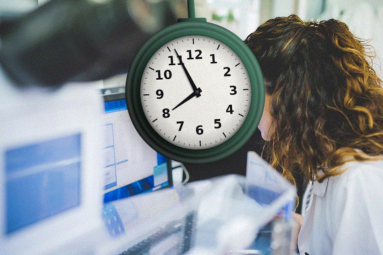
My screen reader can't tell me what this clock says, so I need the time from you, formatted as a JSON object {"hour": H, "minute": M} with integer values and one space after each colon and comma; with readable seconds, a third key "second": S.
{"hour": 7, "minute": 56}
